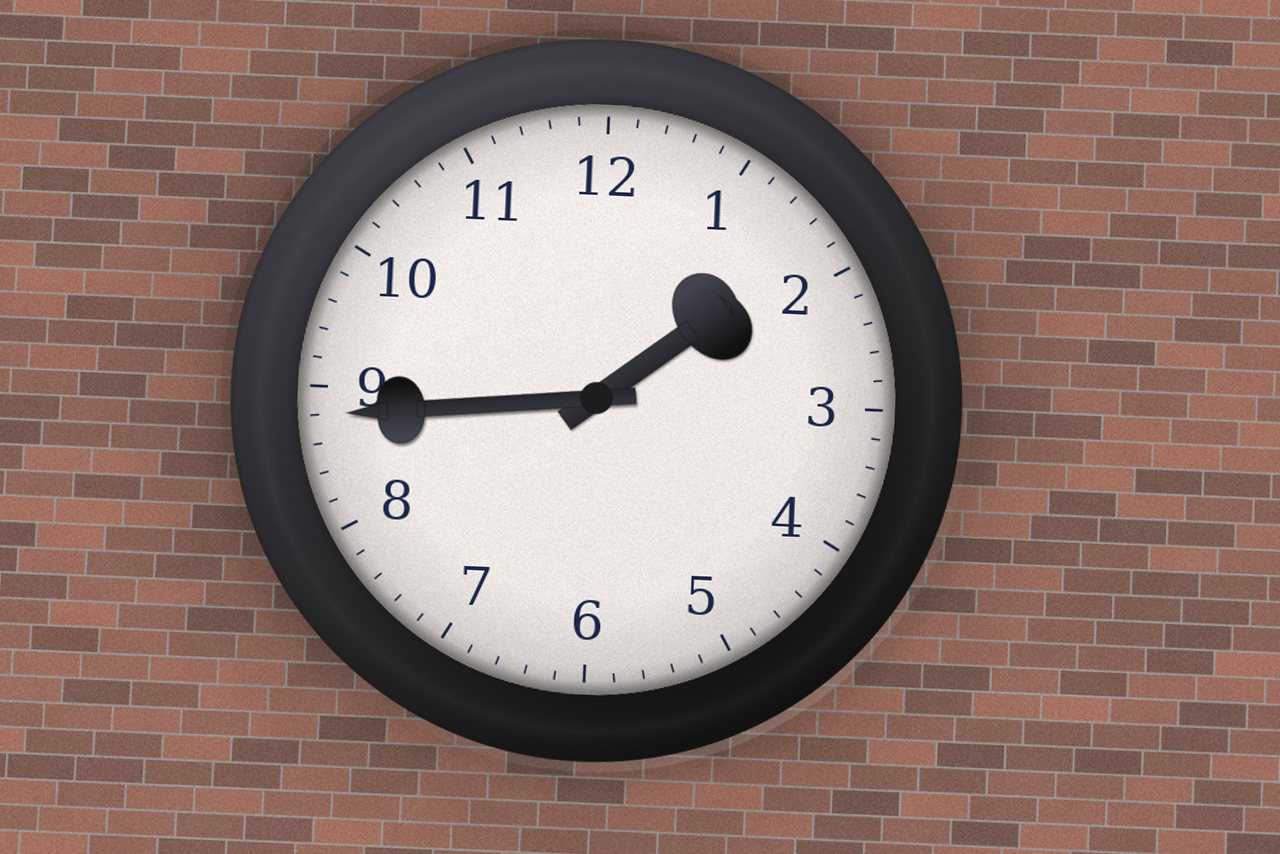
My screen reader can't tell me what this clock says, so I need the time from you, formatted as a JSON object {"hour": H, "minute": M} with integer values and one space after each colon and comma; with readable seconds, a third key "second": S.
{"hour": 1, "minute": 44}
